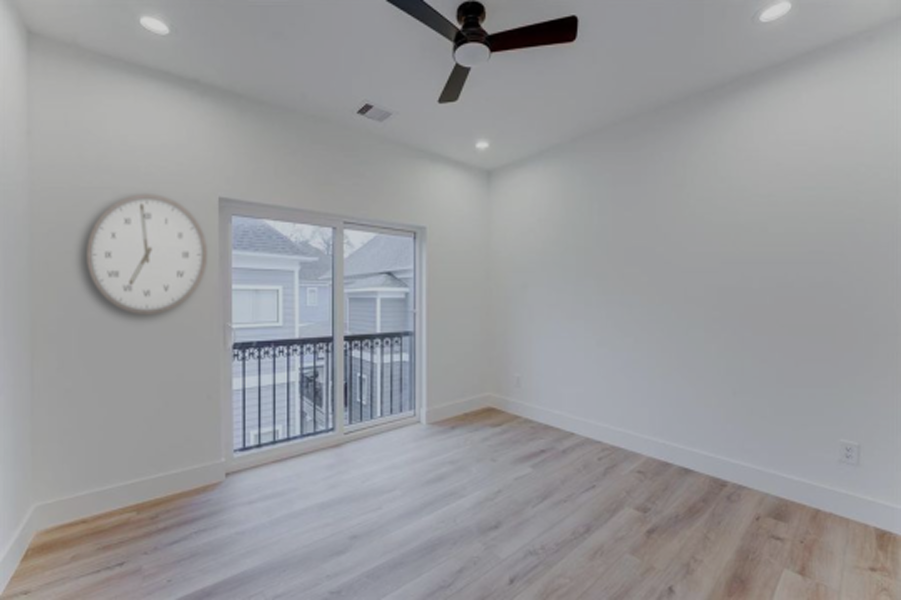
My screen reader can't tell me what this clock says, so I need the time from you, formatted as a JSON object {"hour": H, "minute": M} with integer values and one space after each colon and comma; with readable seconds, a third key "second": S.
{"hour": 6, "minute": 59}
